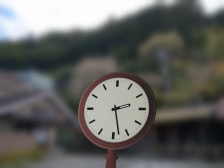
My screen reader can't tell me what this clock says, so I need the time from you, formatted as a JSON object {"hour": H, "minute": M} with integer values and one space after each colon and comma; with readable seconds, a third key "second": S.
{"hour": 2, "minute": 28}
